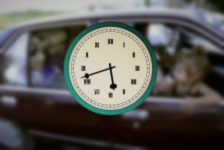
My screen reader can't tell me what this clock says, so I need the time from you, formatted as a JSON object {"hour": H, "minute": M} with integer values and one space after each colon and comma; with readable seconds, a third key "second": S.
{"hour": 5, "minute": 42}
